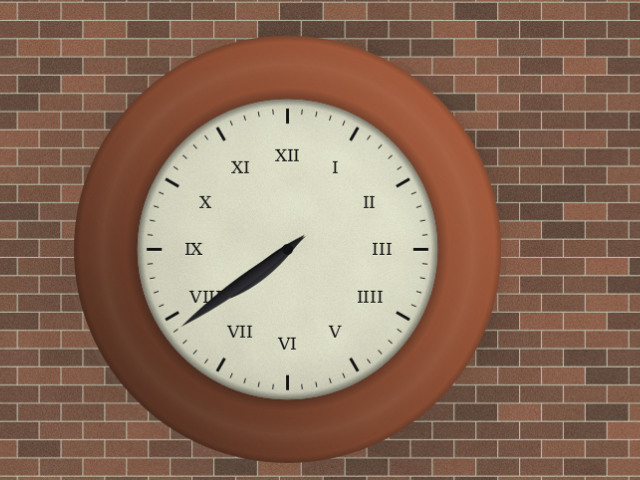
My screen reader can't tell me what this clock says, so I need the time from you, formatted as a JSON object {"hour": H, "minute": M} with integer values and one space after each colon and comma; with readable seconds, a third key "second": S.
{"hour": 7, "minute": 39}
